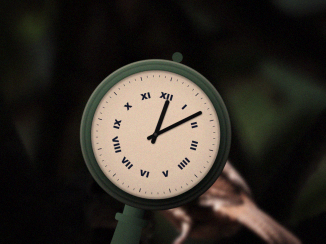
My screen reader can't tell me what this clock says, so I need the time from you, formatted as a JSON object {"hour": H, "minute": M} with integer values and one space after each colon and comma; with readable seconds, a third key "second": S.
{"hour": 12, "minute": 8}
